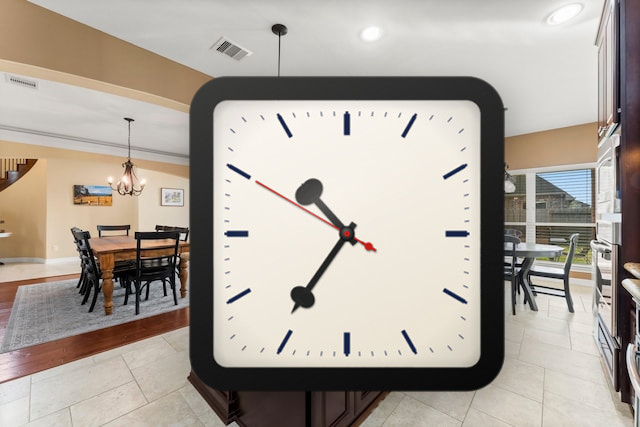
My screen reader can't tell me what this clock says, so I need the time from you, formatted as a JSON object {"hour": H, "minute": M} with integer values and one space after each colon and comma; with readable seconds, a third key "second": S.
{"hour": 10, "minute": 35, "second": 50}
